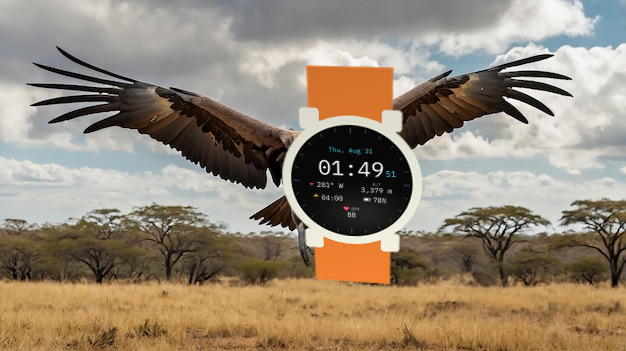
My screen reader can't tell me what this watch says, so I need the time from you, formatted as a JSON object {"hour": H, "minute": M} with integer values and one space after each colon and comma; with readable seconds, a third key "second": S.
{"hour": 1, "minute": 49, "second": 51}
